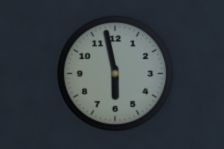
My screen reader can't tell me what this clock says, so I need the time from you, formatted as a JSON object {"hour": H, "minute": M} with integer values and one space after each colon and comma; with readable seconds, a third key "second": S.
{"hour": 5, "minute": 58}
